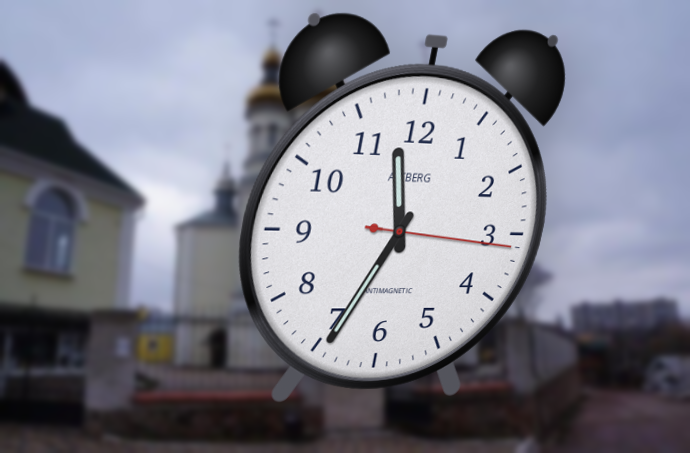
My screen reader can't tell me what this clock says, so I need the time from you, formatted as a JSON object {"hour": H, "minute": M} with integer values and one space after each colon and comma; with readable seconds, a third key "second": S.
{"hour": 11, "minute": 34, "second": 16}
